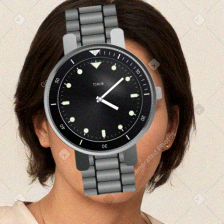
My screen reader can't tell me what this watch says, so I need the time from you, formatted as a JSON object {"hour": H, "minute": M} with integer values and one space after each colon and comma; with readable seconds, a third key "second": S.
{"hour": 4, "minute": 9}
